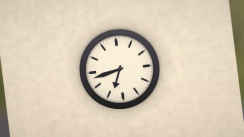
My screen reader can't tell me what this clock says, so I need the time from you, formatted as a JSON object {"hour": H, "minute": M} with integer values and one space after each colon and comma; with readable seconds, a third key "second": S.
{"hour": 6, "minute": 43}
